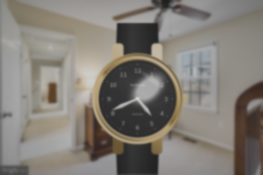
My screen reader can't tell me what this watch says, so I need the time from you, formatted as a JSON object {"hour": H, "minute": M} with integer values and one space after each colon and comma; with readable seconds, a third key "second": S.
{"hour": 4, "minute": 41}
